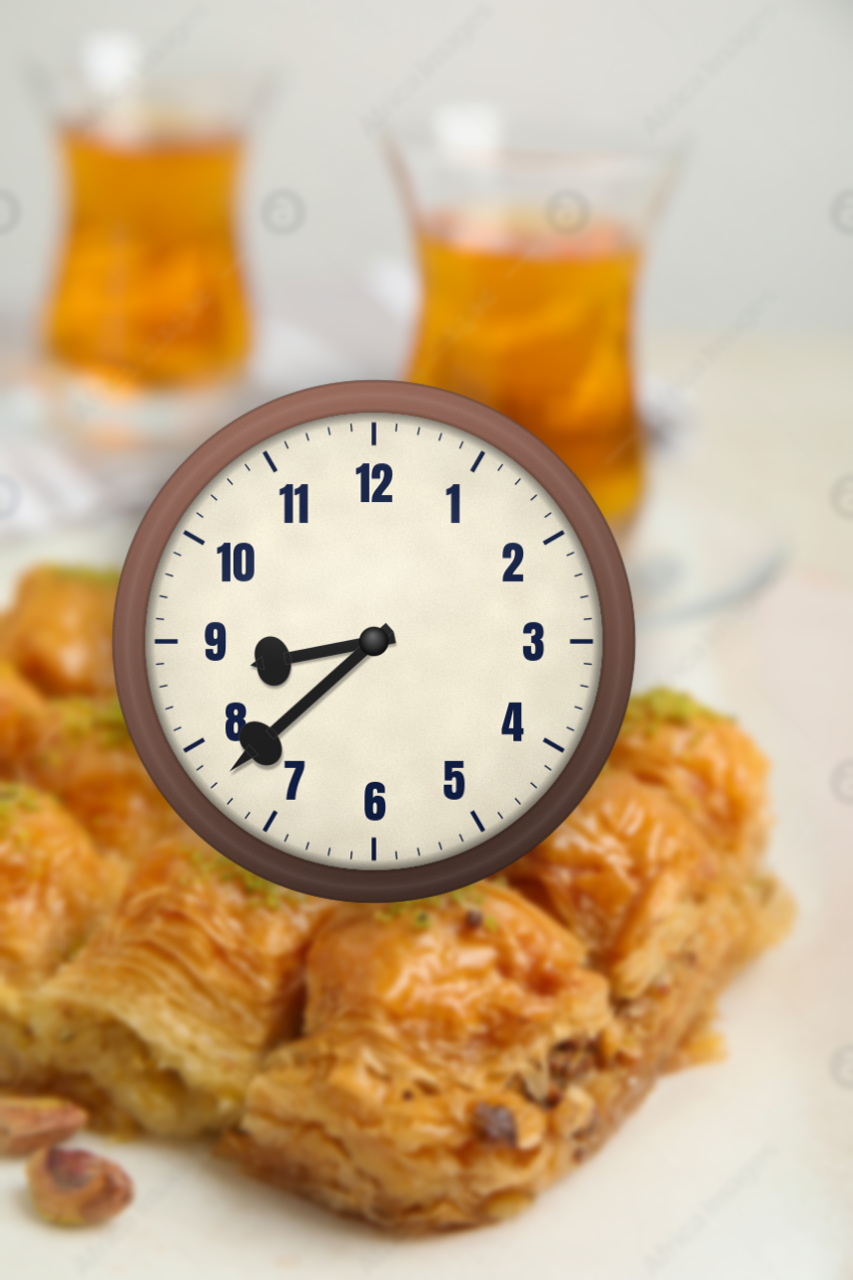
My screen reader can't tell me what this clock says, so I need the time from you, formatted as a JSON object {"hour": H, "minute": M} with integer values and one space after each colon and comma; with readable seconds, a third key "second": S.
{"hour": 8, "minute": 38}
